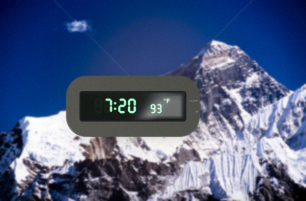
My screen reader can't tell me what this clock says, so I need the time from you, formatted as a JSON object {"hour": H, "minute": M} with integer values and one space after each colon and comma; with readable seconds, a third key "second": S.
{"hour": 7, "minute": 20}
